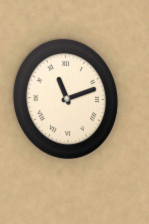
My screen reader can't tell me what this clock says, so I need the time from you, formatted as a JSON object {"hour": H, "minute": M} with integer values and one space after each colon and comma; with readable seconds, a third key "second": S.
{"hour": 11, "minute": 12}
